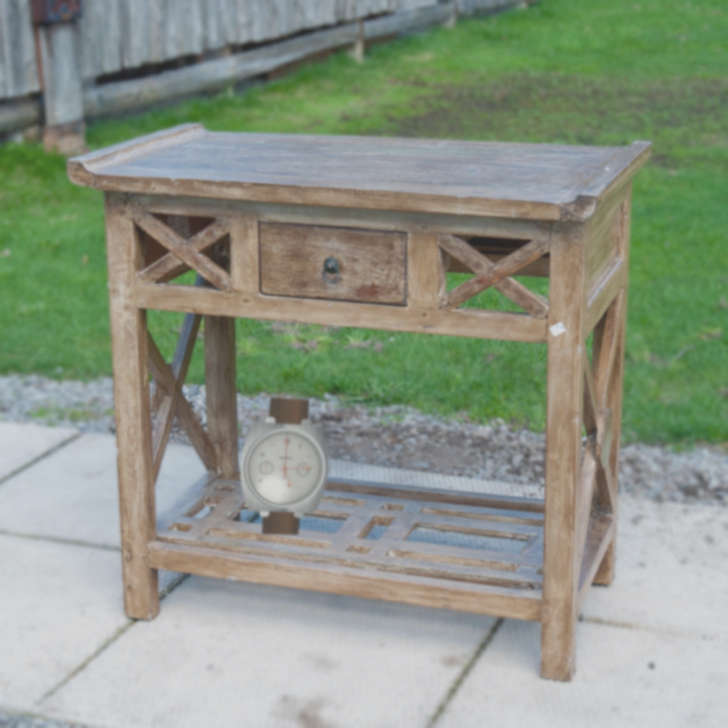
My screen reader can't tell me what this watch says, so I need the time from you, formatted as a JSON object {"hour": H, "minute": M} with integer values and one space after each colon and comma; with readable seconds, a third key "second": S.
{"hour": 5, "minute": 14}
